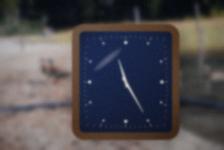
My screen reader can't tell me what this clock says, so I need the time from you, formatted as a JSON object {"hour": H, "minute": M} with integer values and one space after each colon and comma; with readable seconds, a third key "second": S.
{"hour": 11, "minute": 25}
